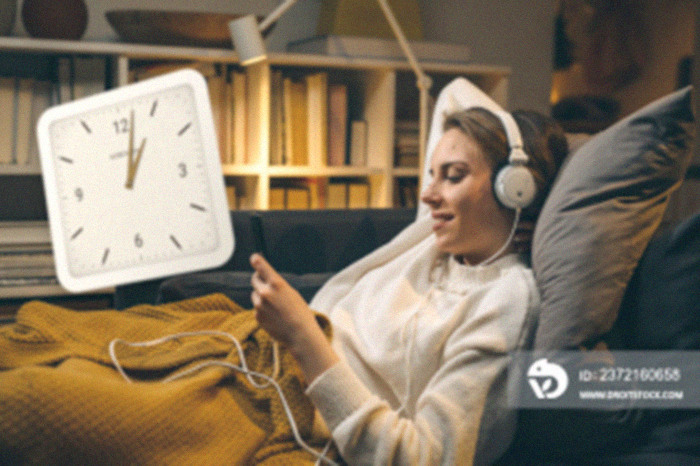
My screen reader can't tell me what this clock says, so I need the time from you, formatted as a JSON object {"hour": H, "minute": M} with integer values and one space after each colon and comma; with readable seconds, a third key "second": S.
{"hour": 1, "minute": 2}
